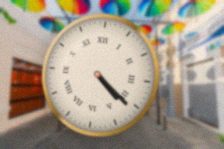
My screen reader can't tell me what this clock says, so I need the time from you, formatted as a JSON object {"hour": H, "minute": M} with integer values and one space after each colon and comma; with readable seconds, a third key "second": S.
{"hour": 4, "minute": 21}
